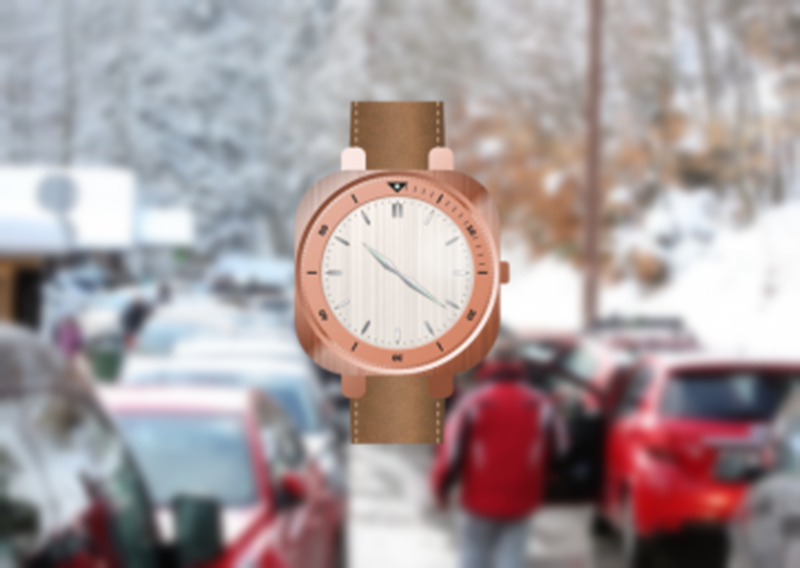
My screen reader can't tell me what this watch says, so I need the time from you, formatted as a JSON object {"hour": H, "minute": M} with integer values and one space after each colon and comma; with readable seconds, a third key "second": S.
{"hour": 10, "minute": 21}
